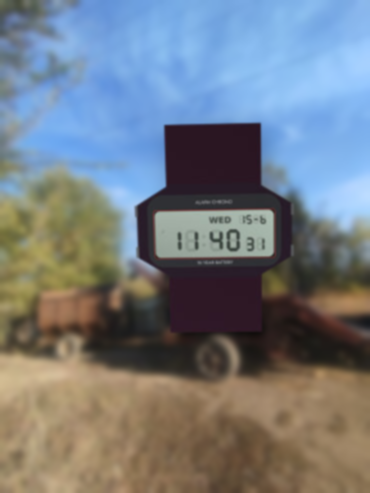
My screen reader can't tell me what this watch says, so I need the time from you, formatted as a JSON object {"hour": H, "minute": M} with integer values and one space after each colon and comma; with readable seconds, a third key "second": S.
{"hour": 11, "minute": 40, "second": 31}
